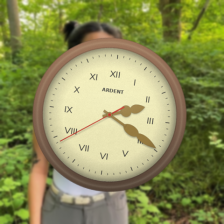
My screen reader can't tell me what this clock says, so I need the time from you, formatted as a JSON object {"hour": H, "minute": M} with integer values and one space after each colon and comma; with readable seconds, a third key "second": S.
{"hour": 2, "minute": 19, "second": 39}
